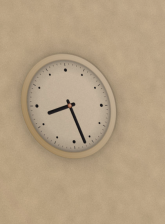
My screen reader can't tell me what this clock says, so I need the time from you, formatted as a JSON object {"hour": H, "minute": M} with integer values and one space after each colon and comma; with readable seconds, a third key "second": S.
{"hour": 8, "minute": 27}
